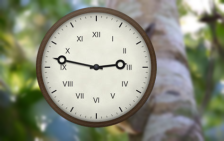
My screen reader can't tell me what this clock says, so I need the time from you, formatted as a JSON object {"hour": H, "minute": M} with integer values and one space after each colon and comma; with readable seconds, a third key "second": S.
{"hour": 2, "minute": 47}
